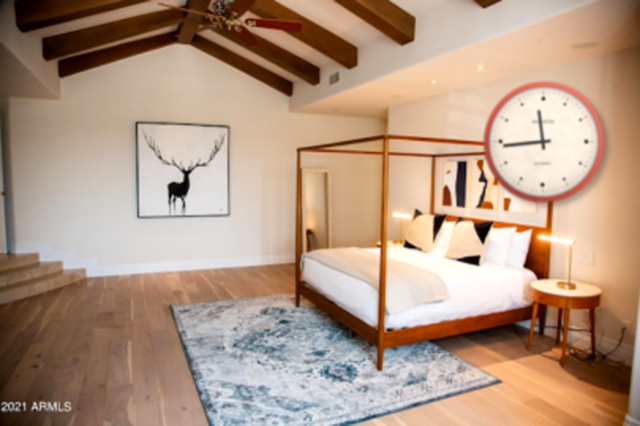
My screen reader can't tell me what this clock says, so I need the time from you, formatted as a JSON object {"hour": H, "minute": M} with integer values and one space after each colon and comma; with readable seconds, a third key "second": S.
{"hour": 11, "minute": 44}
